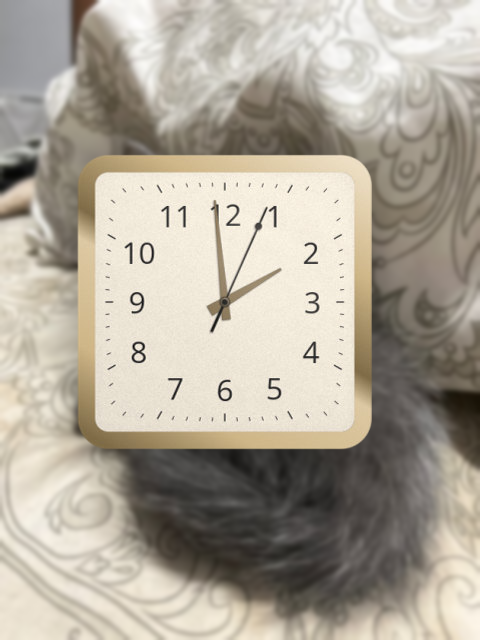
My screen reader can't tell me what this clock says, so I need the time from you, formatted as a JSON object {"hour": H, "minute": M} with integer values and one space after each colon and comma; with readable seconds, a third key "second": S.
{"hour": 1, "minute": 59, "second": 4}
